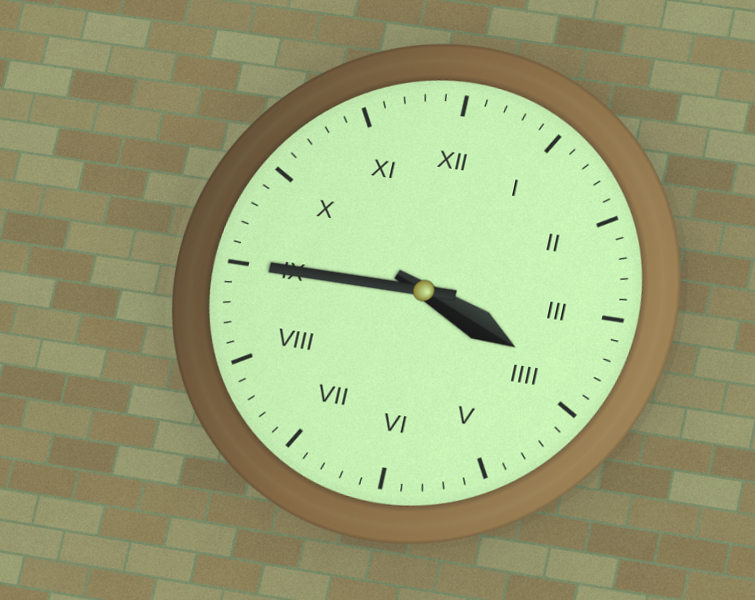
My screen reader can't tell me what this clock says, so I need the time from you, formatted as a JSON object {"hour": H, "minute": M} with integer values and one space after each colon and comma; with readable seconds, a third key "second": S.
{"hour": 3, "minute": 45}
